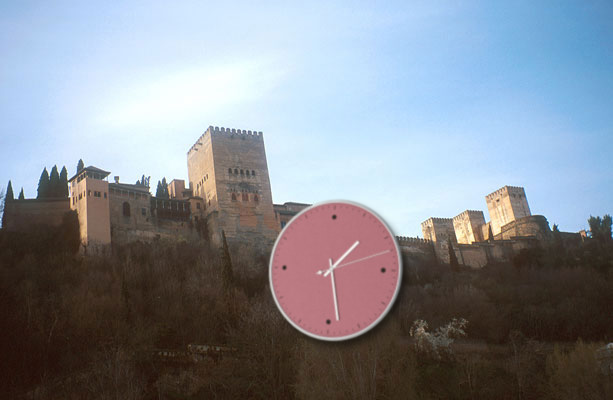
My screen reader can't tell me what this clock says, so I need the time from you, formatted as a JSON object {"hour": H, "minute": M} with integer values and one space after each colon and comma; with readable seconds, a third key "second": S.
{"hour": 1, "minute": 28, "second": 12}
